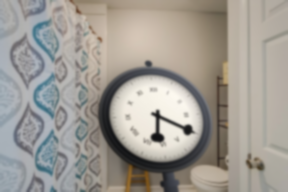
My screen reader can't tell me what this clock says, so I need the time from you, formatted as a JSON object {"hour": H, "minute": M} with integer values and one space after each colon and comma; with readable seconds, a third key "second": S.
{"hour": 6, "minute": 20}
